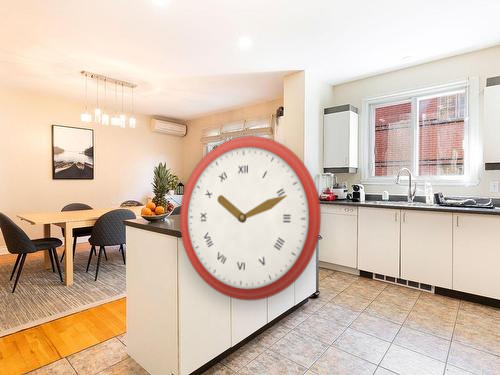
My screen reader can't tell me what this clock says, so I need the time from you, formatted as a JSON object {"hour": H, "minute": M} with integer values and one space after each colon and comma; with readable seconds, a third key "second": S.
{"hour": 10, "minute": 11}
